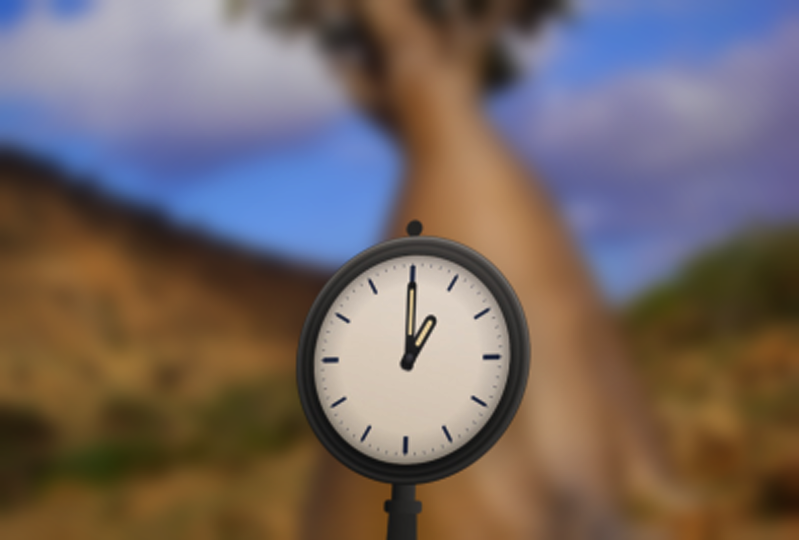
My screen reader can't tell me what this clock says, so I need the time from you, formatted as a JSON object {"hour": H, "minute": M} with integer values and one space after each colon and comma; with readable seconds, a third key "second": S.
{"hour": 1, "minute": 0}
